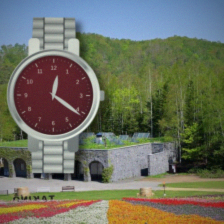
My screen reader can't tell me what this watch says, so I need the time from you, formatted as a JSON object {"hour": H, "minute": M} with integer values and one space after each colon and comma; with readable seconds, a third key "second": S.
{"hour": 12, "minute": 21}
